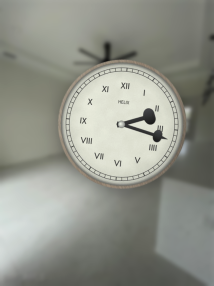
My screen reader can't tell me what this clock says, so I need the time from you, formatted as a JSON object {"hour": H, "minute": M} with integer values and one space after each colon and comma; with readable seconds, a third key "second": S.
{"hour": 2, "minute": 17}
